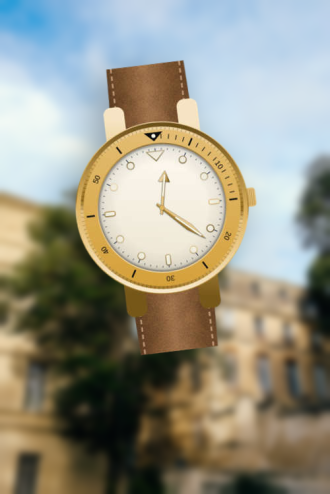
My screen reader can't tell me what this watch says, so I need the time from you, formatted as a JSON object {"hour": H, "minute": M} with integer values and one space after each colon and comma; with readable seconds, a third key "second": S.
{"hour": 12, "minute": 22}
